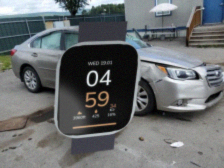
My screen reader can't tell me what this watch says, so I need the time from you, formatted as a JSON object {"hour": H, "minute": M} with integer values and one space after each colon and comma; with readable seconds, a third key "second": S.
{"hour": 4, "minute": 59}
